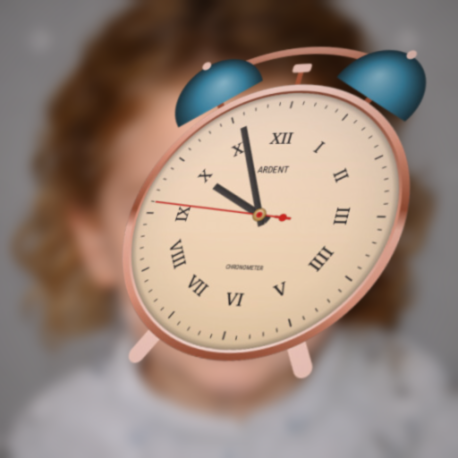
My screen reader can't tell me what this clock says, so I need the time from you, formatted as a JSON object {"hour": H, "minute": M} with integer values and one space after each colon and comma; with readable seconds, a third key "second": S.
{"hour": 9, "minute": 55, "second": 46}
